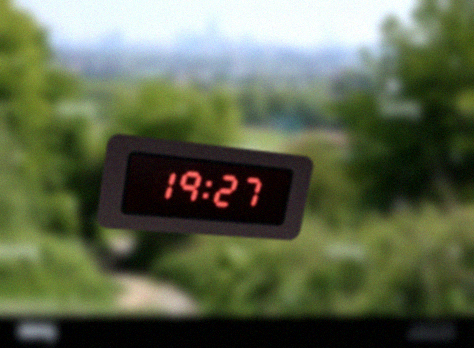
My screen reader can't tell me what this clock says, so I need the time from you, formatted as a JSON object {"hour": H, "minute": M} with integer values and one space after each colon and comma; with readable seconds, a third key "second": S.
{"hour": 19, "minute": 27}
